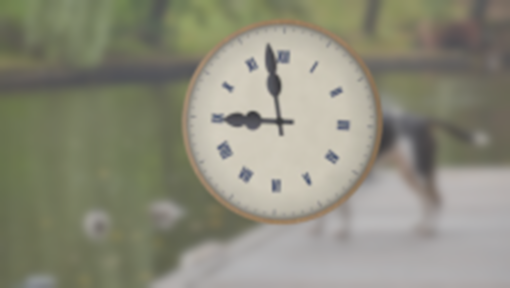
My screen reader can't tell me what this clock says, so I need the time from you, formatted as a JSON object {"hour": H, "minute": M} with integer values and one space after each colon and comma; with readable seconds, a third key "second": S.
{"hour": 8, "minute": 58}
